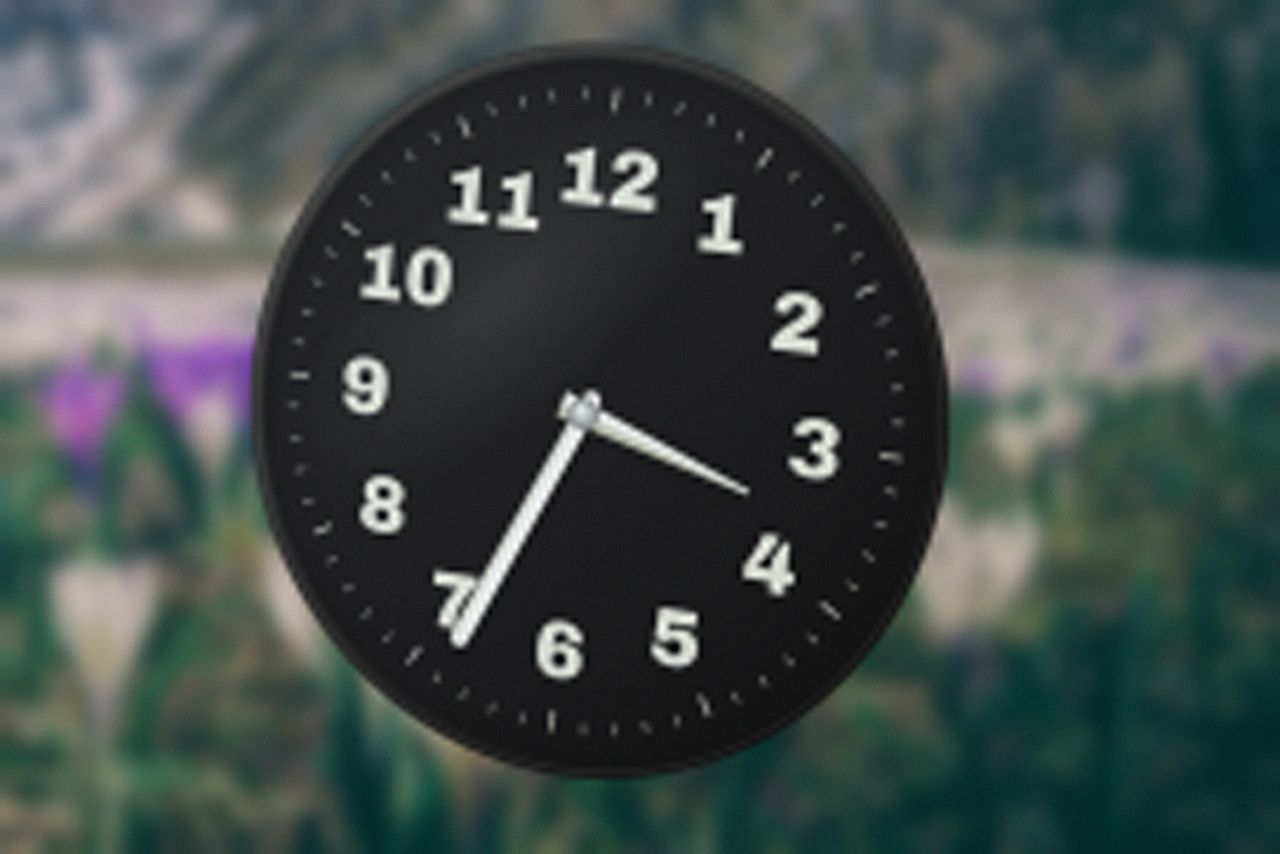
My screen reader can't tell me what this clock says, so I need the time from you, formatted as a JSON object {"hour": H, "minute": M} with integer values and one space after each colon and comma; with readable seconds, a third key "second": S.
{"hour": 3, "minute": 34}
